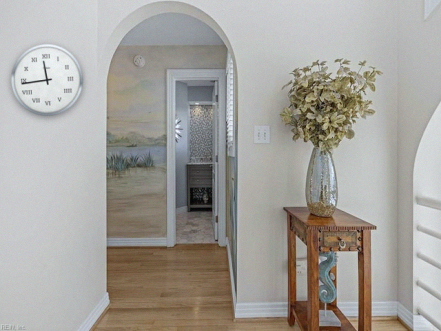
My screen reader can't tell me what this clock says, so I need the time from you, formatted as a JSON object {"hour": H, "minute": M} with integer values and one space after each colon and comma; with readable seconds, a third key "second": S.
{"hour": 11, "minute": 44}
